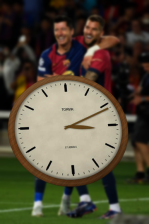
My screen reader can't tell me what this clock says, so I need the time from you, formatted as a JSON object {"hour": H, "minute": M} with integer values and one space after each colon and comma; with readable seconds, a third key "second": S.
{"hour": 3, "minute": 11}
